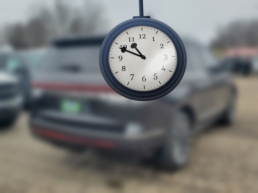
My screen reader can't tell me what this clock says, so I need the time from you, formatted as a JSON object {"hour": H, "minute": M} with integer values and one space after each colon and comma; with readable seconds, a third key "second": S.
{"hour": 10, "minute": 49}
